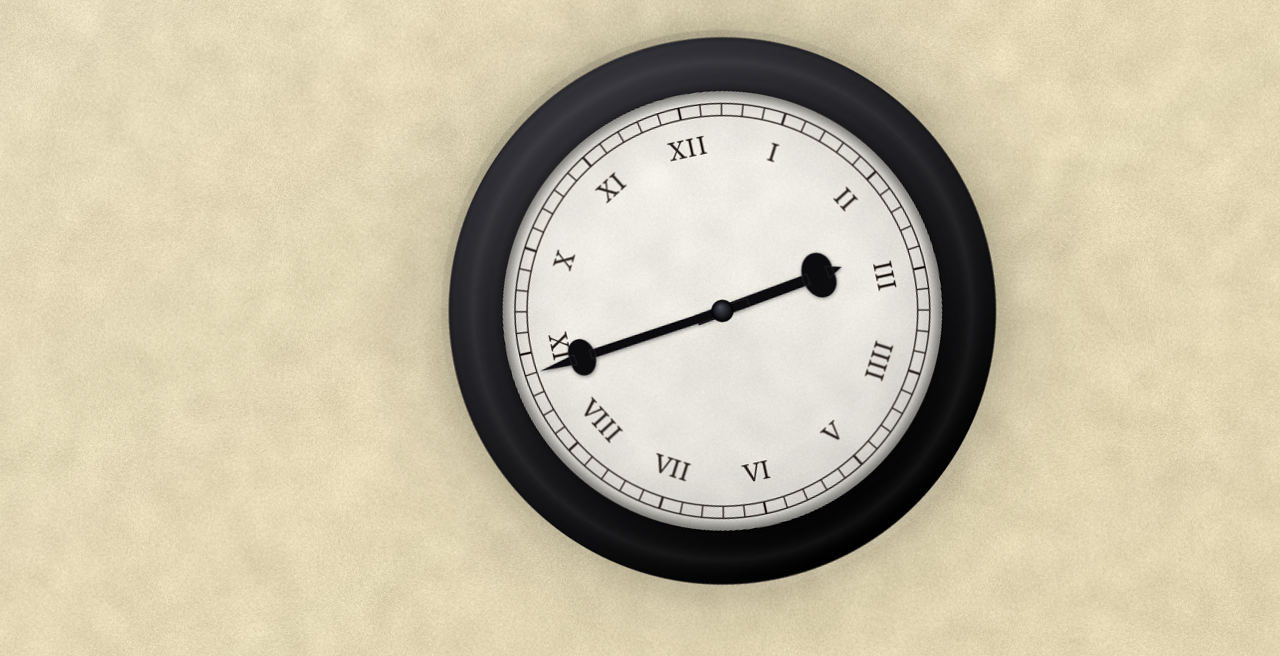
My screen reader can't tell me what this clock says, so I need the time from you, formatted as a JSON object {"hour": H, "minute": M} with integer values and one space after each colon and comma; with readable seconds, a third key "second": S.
{"hour": 2, "minute": 44}
